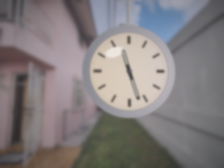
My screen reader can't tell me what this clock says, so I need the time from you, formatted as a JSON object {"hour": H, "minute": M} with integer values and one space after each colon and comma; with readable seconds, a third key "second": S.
{"hour": 11, "minute": 27}
